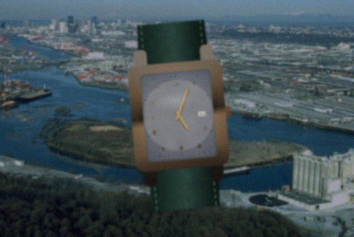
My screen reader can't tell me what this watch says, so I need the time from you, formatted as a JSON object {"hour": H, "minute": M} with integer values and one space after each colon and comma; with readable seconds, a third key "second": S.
{"hour": 5, "minute": 4}
